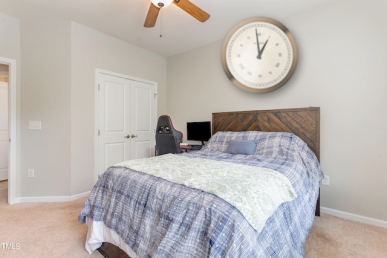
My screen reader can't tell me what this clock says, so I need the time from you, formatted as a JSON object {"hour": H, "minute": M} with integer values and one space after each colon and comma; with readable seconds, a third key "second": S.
{"hour": 12, "minute": 59}
